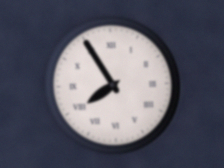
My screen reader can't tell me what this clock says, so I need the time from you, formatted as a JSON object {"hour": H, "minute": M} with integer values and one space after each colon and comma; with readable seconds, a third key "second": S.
{"hour": 7, "minute": 55}
